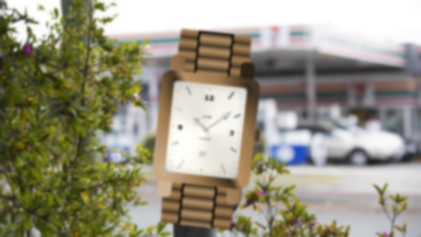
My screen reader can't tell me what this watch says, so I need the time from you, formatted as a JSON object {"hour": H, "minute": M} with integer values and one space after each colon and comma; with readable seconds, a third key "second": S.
{"hour": 10, "minute": 8}
